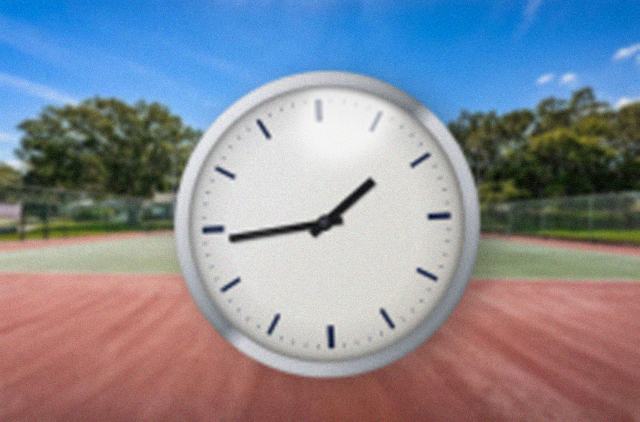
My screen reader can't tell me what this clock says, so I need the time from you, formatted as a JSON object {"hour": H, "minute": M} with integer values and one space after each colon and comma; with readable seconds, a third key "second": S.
{"hour": 1, "minute": 44}
